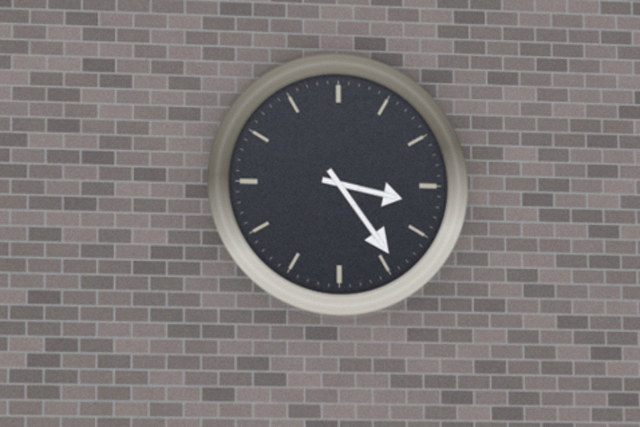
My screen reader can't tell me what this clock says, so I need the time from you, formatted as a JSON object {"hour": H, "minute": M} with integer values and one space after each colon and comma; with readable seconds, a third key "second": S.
{"hour": 3, "minute": 24}
